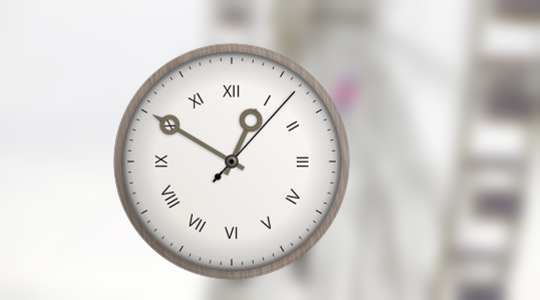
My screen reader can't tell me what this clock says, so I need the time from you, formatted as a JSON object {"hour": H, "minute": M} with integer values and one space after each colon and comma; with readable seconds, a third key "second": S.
{"hour": 12, "minute": 50, "second": 7}
